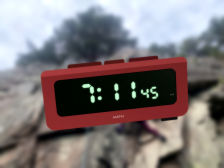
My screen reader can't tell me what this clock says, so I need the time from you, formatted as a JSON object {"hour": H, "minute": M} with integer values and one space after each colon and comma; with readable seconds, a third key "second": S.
{"hour": 7, "minute": 11, "second": 45}
